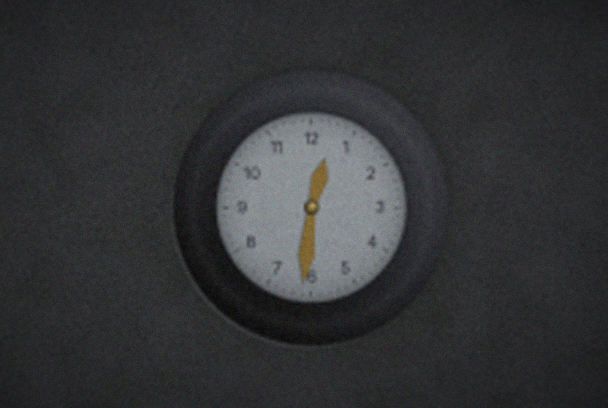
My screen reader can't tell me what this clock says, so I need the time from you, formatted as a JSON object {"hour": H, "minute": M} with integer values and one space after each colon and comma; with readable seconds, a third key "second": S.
{"hour": 12, "minute": 31}
